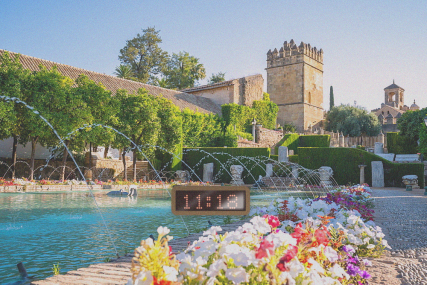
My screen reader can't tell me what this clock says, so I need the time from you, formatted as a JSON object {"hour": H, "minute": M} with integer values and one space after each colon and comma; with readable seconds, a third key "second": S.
{"hour": 11, "minute": 18}
